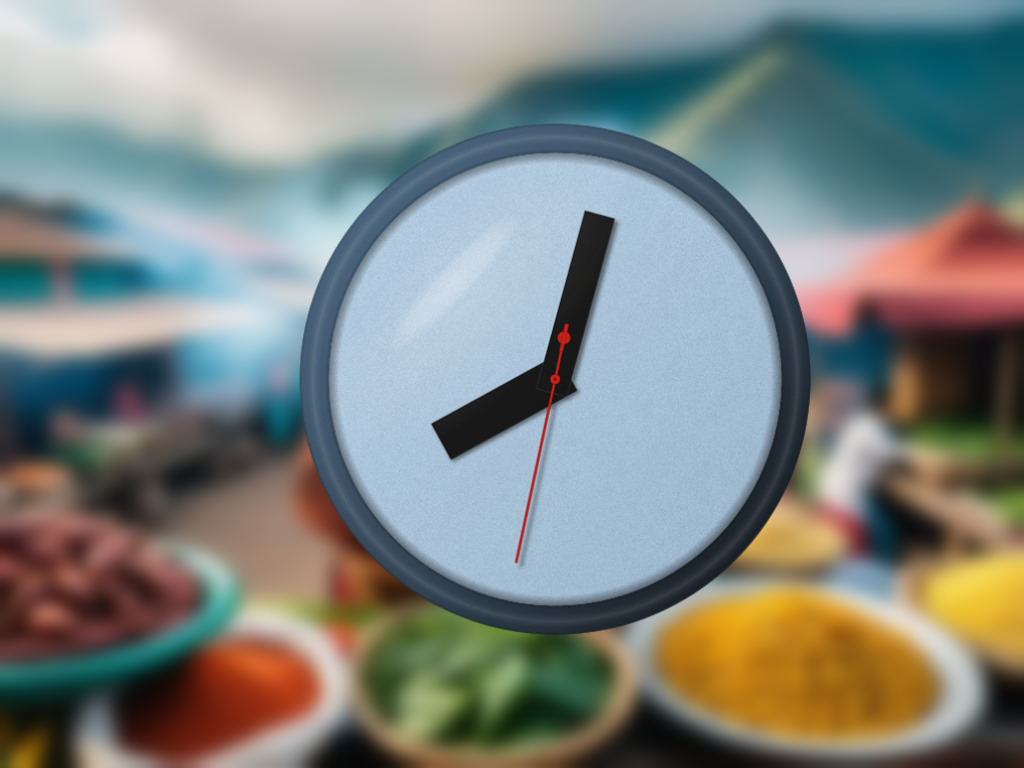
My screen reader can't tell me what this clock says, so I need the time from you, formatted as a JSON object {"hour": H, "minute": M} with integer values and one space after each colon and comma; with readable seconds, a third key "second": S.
{"hour": 8, "minute": 2, "second": 32}
